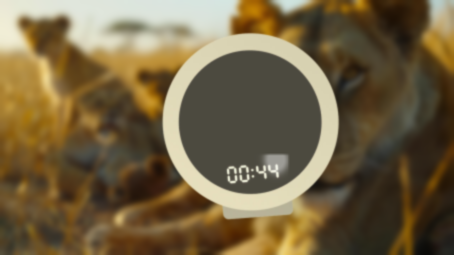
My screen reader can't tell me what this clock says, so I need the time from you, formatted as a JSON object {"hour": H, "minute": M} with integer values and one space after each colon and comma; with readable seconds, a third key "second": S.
{"hour": 0, "minute": 44}
